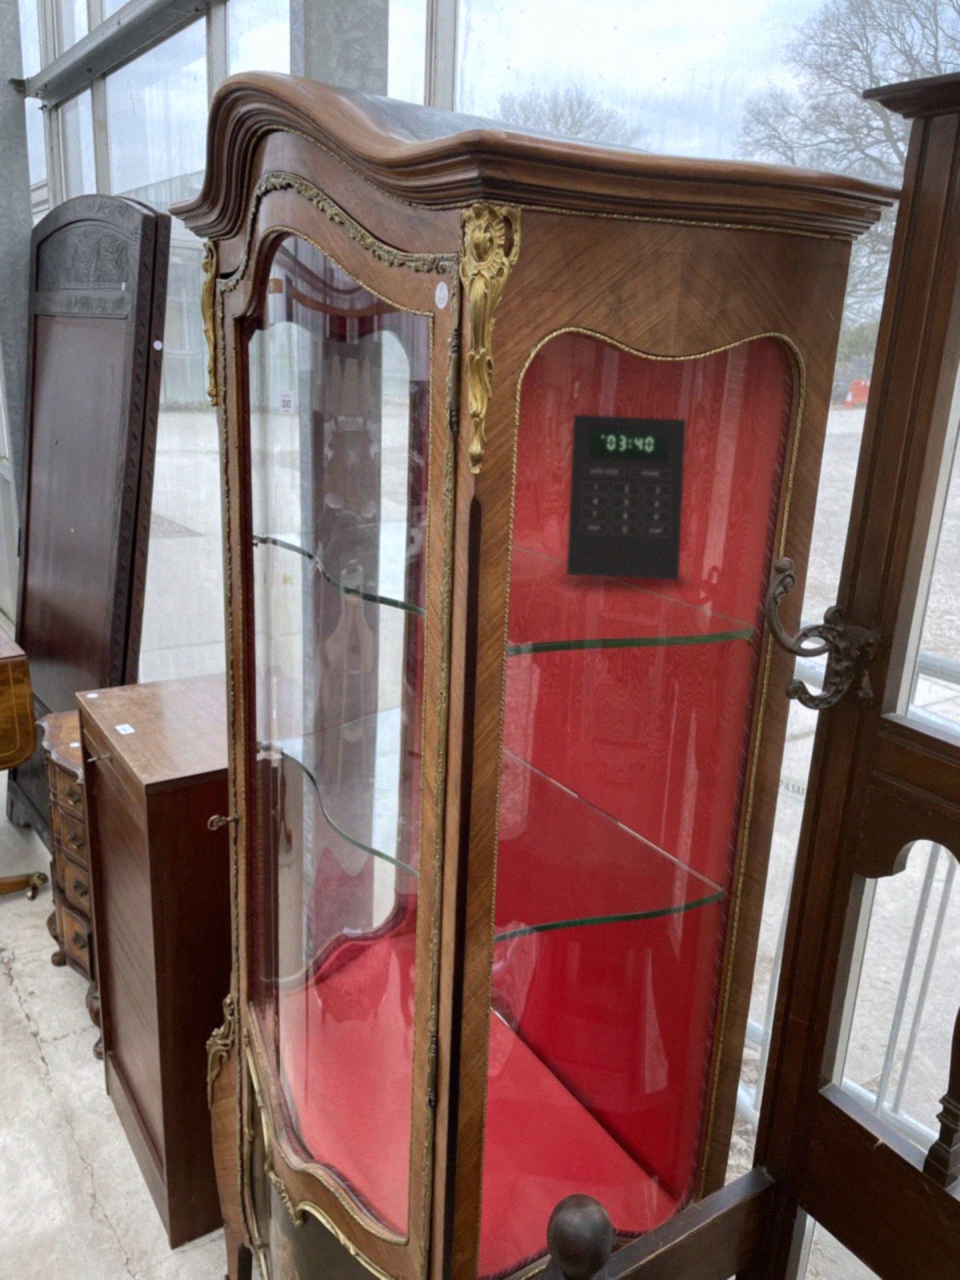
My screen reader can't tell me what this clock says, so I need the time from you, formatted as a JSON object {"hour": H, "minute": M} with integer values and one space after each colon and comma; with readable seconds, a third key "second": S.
{"hour": 3, "minute": 40}
